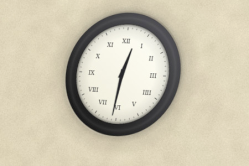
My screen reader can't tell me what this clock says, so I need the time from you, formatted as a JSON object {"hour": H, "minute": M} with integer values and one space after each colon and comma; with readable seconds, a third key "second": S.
{"hour": 12, "minute": 31}
